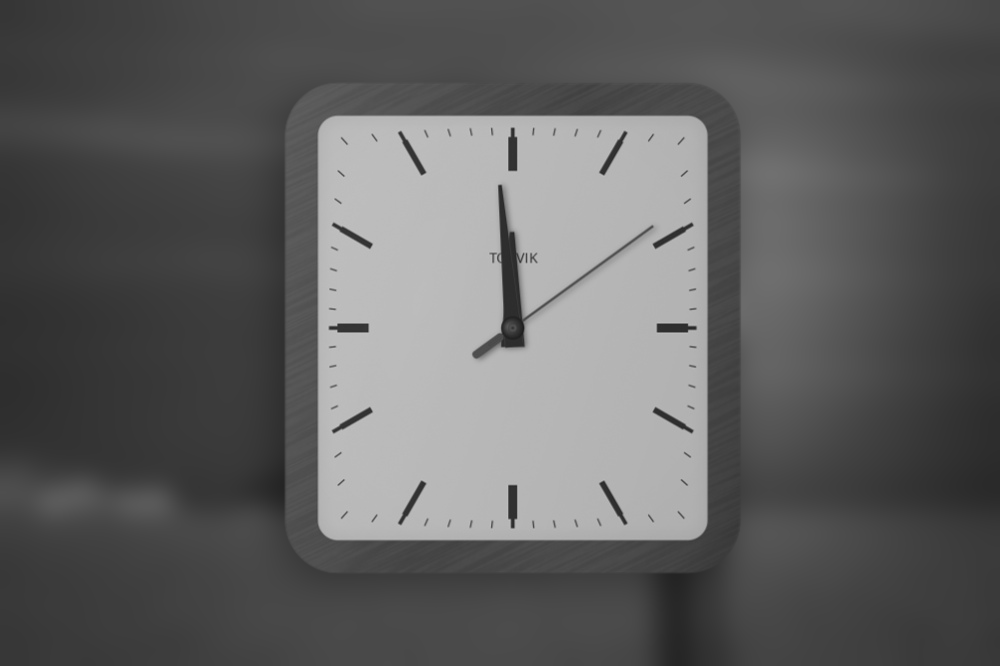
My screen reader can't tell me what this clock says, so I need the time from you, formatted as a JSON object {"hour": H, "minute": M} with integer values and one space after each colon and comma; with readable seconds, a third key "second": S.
{"hour": 11, "minute": 59, "second": 9}
